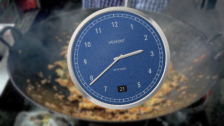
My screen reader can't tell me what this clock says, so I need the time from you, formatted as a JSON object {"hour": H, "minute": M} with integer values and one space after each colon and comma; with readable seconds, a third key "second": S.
{"hour": 2, "minute": 39}
